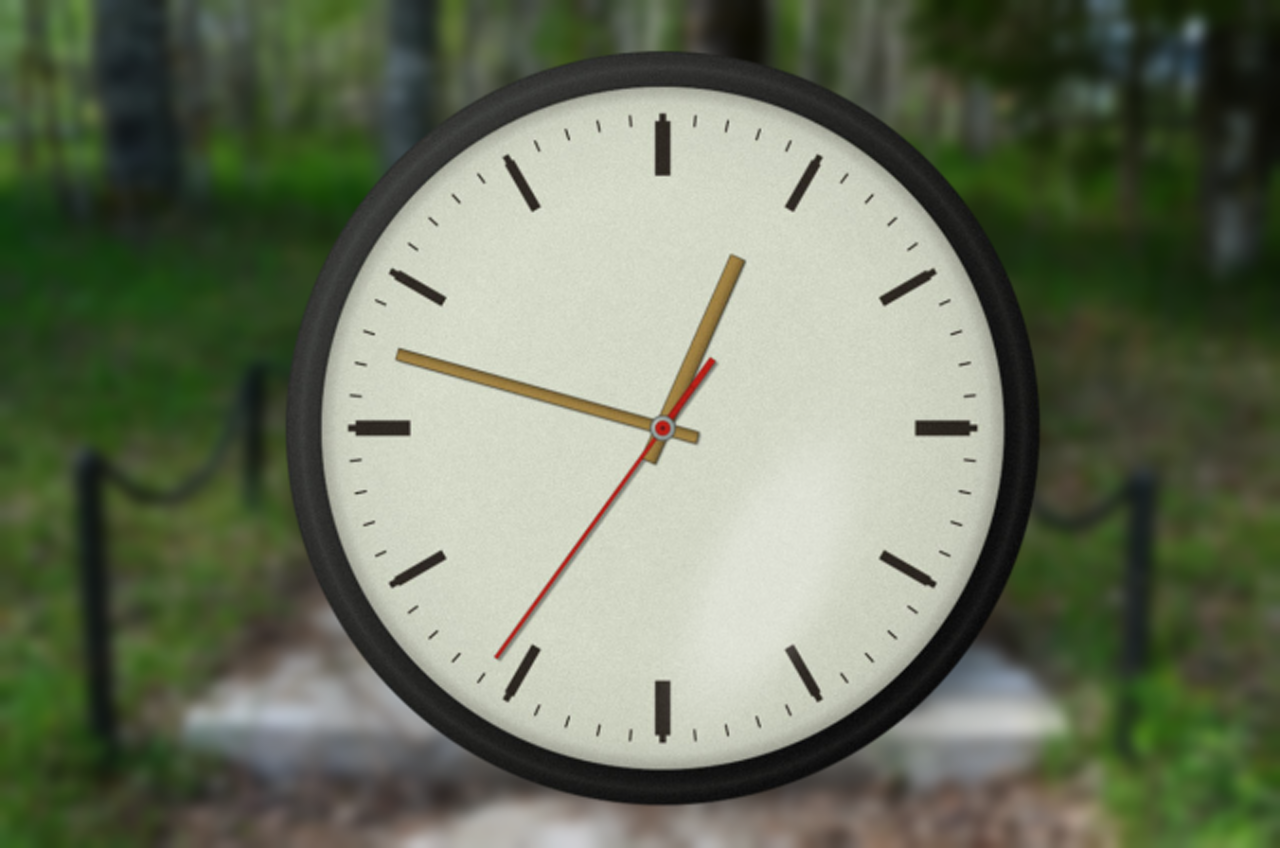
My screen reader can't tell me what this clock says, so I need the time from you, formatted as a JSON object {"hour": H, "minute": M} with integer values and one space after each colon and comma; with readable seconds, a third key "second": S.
{"hour": 12, "minute": 47, "second": 36}
